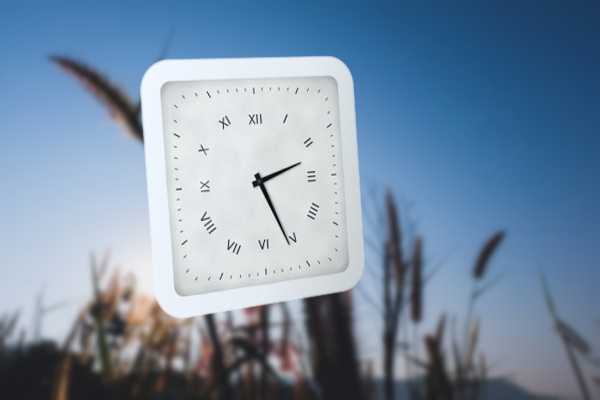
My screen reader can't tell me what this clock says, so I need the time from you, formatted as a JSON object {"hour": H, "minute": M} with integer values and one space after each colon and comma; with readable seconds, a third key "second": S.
{"hour": 2, "minute": 26}
